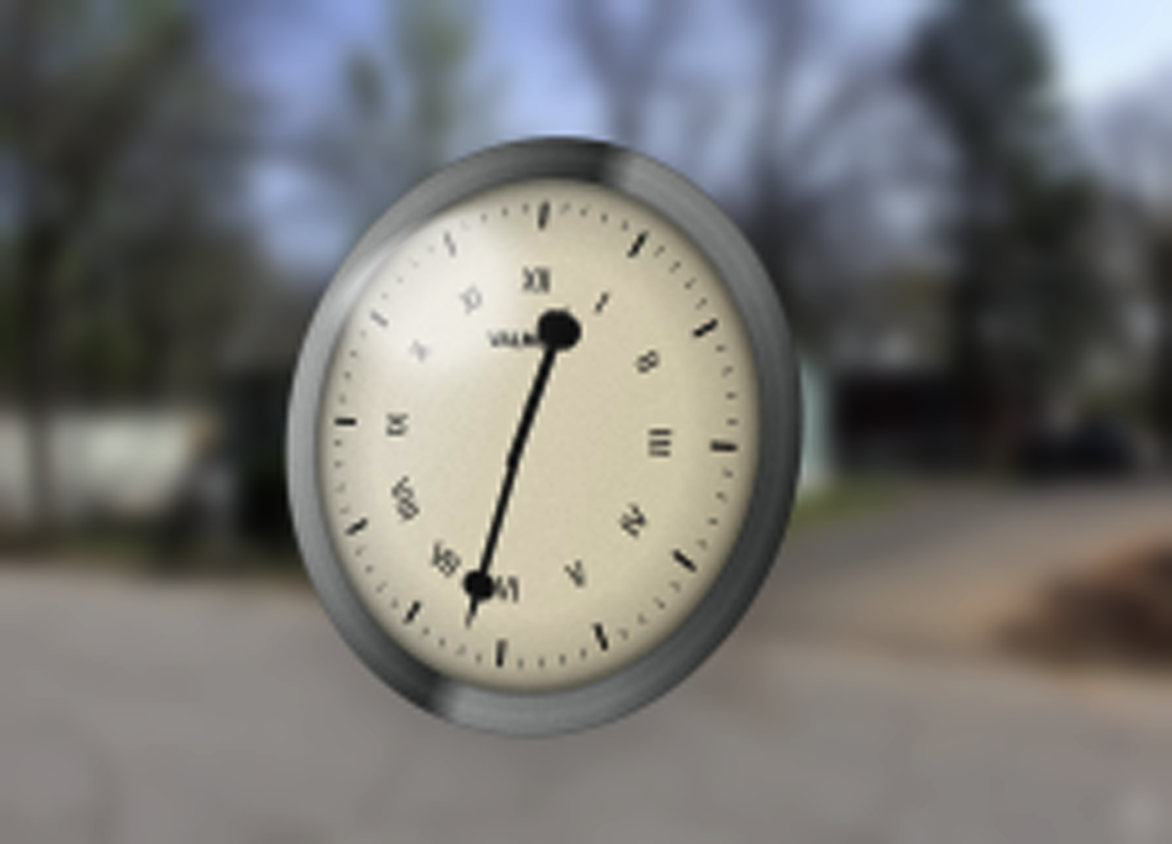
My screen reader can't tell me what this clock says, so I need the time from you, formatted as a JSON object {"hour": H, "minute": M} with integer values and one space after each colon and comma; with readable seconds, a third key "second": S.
{"hour": 12, "minute": 32}
